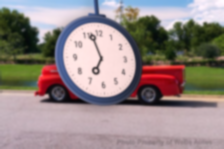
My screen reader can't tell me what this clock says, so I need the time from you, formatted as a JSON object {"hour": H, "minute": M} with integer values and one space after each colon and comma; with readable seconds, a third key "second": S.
{"hour": 6, "minute": 57}
